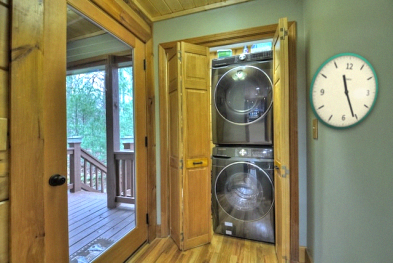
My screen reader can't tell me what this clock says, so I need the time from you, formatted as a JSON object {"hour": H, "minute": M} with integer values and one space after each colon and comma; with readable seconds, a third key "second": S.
{"hour": 11, "minute": 26}
